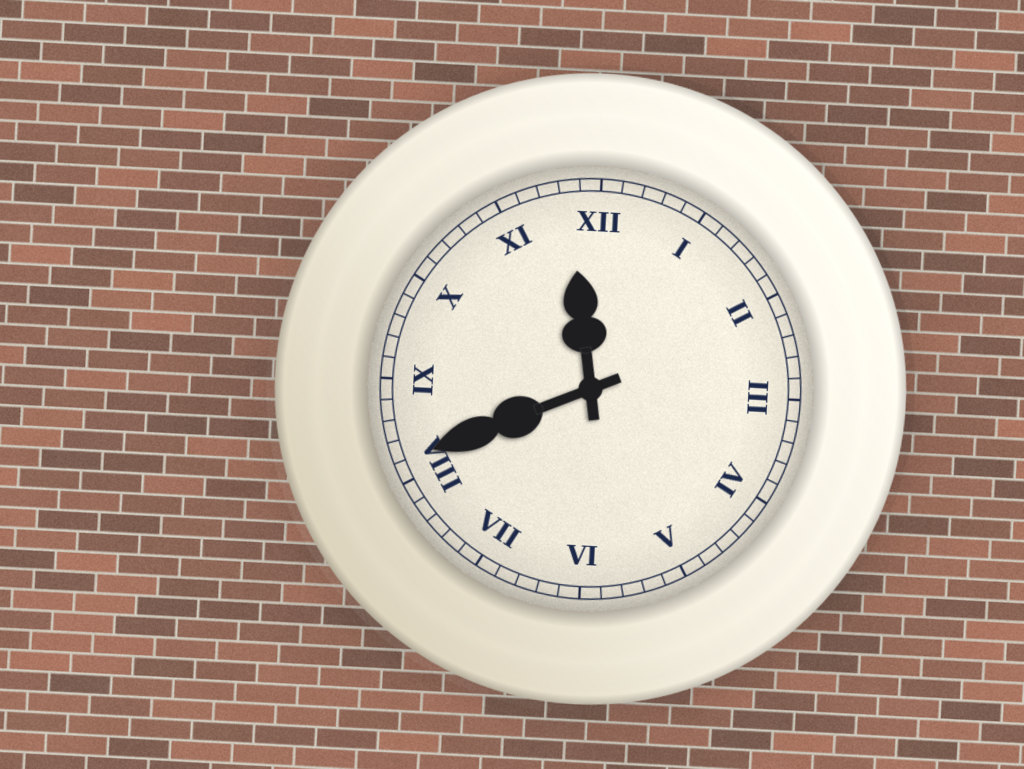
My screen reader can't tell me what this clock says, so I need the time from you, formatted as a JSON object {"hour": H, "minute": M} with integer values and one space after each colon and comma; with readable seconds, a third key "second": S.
{"hour": 11, "minute": 41}
